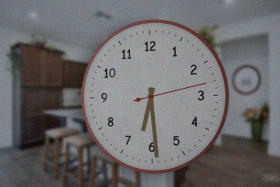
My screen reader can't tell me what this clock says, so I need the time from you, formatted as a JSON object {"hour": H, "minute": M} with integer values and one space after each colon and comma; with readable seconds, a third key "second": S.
{"hour": 6, "minute": 29, "second": 13}
